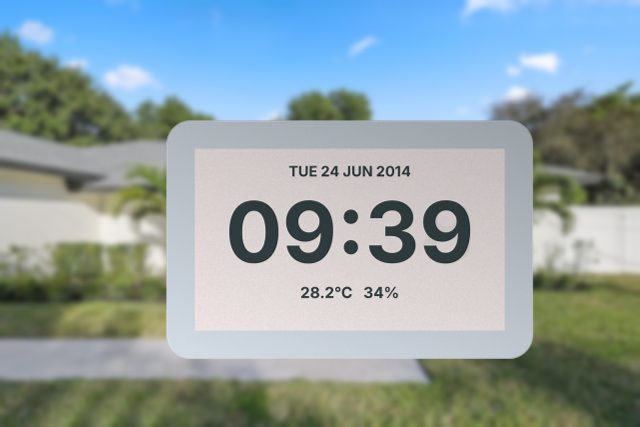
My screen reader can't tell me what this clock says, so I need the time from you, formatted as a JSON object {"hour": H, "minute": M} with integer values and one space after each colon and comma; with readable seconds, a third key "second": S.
{"hour": 9, "minute": 39}
